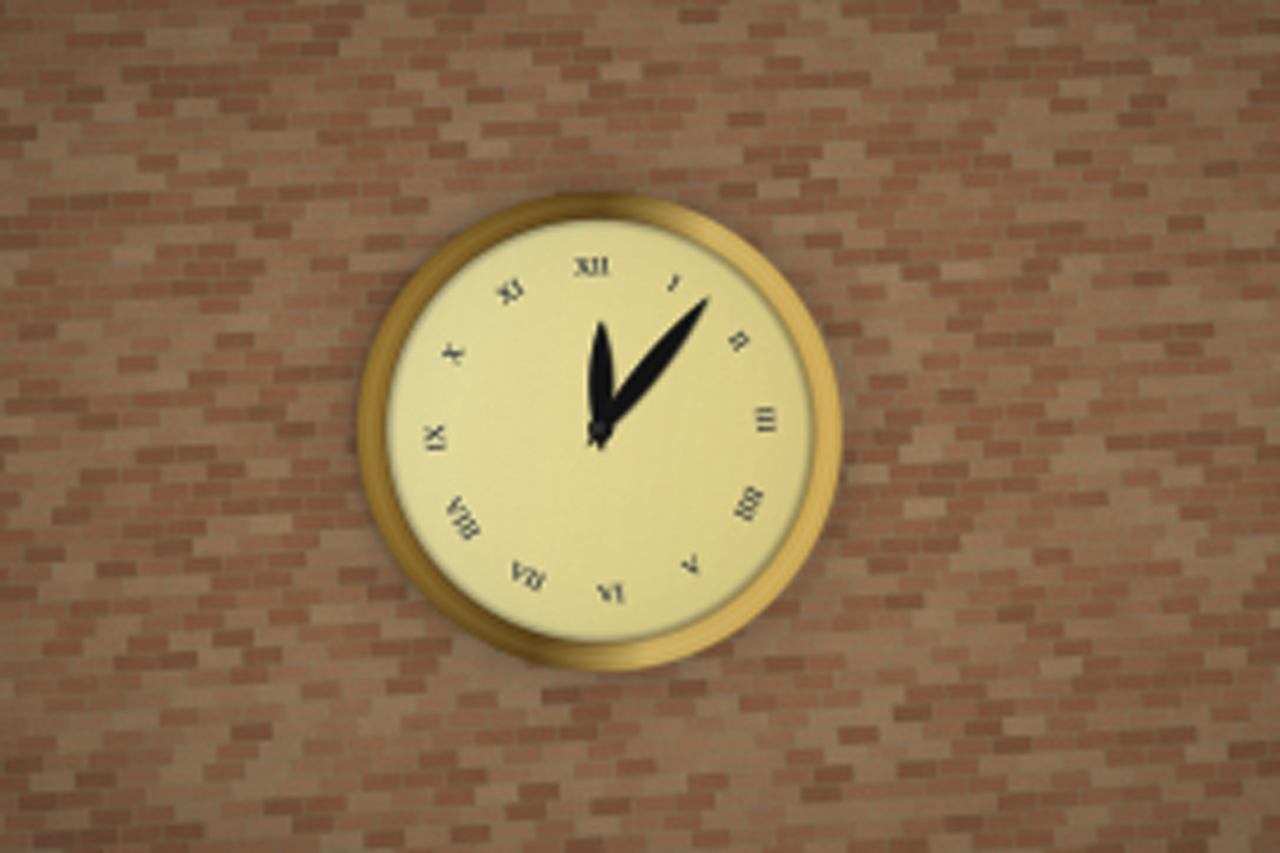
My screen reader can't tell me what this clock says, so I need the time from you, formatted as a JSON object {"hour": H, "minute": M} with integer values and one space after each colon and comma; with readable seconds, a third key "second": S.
{"hour": 12, "minute": 7}
